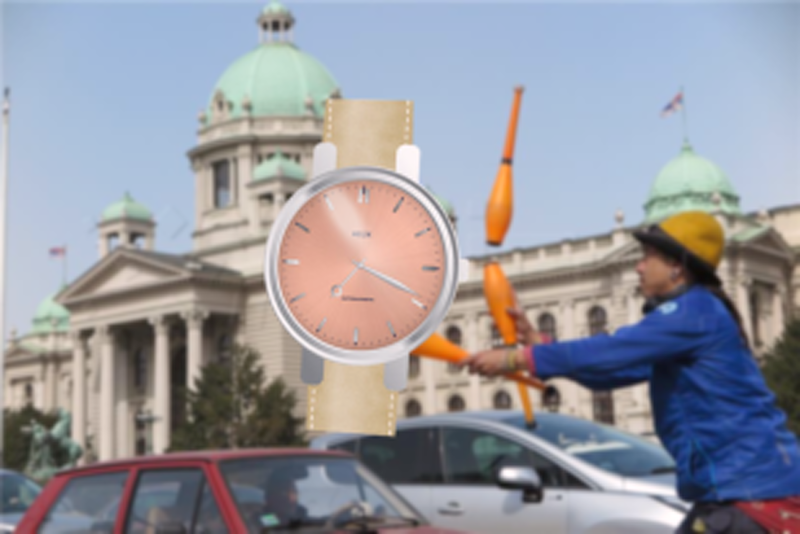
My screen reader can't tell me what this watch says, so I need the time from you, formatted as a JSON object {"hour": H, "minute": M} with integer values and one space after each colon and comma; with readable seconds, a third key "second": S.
{"hour": 7, "minute": 19}
